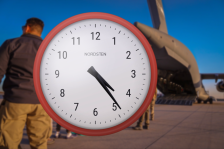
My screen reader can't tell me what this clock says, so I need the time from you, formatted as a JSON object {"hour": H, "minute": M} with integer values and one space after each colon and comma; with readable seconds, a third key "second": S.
{"hour": 4, "minute": 24}
